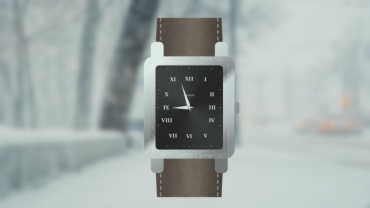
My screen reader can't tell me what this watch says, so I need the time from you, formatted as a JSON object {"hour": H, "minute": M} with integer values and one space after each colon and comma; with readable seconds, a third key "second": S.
{"hour": 8, "minute": 57}
